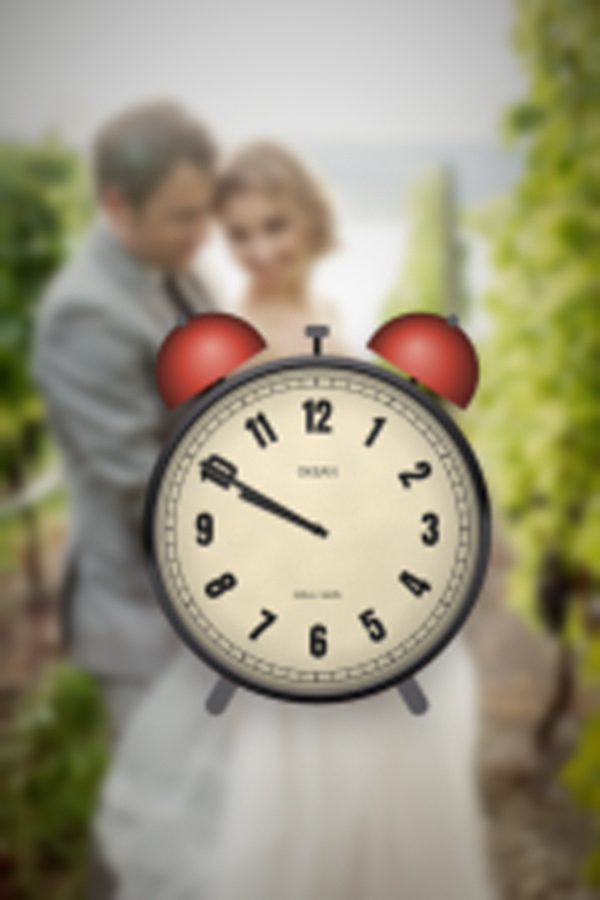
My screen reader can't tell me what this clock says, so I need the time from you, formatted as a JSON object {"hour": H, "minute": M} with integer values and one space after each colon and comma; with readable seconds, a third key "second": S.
{"hour": 9, "minute": 50}
